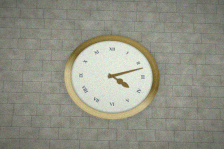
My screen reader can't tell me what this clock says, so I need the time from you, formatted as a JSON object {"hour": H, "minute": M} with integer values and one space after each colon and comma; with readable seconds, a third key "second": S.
{"hour": 4, "minute": 12}
